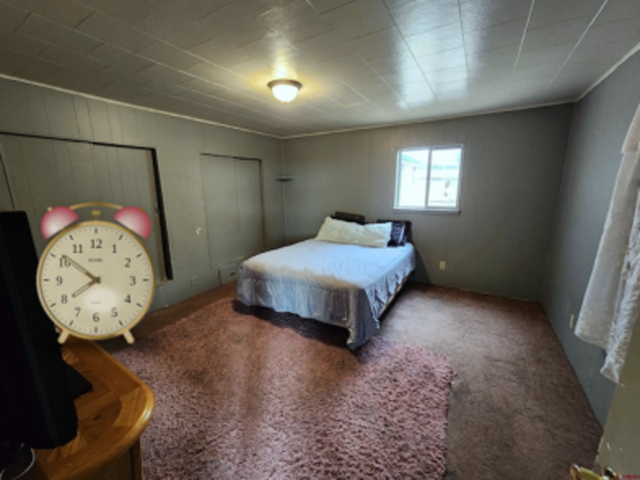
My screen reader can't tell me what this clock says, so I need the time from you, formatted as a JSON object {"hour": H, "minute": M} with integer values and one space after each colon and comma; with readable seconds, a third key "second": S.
{"hour": 7, "minute": 51}
